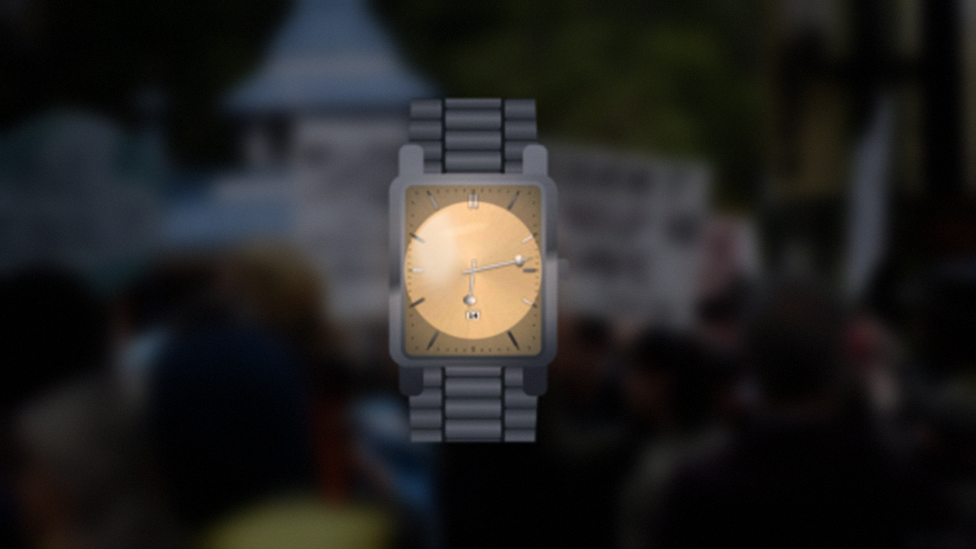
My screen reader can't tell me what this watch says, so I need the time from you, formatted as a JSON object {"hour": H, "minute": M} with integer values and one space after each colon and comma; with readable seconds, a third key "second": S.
{"hour": 6, "minute": 13}
